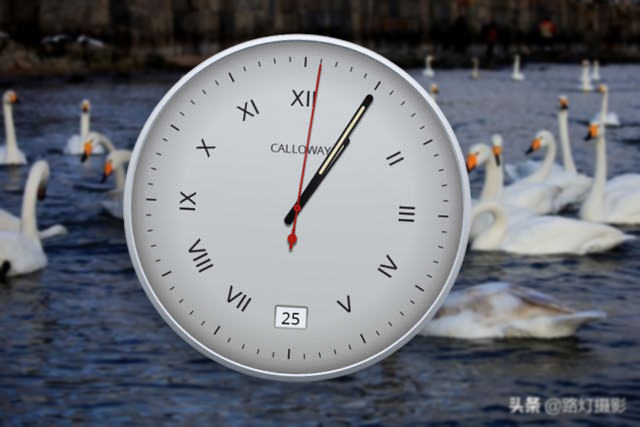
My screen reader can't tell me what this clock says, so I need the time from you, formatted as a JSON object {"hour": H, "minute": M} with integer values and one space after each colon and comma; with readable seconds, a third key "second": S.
{"hour": 1, "minute": 5, "second": 1}
